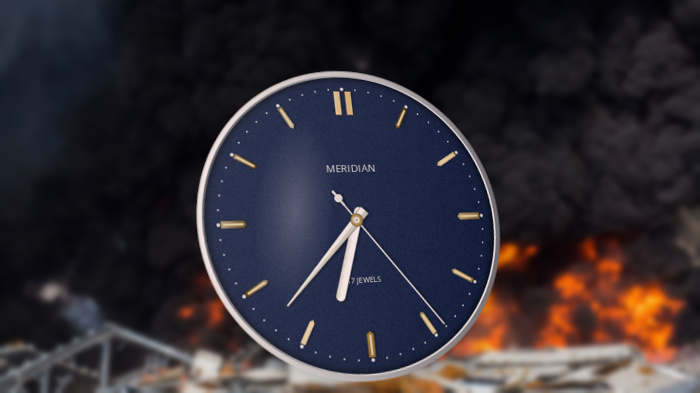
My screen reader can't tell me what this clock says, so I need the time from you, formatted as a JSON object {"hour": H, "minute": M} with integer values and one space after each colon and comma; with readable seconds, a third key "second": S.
{"hour": 6, "minute": 37, "second": 24}
